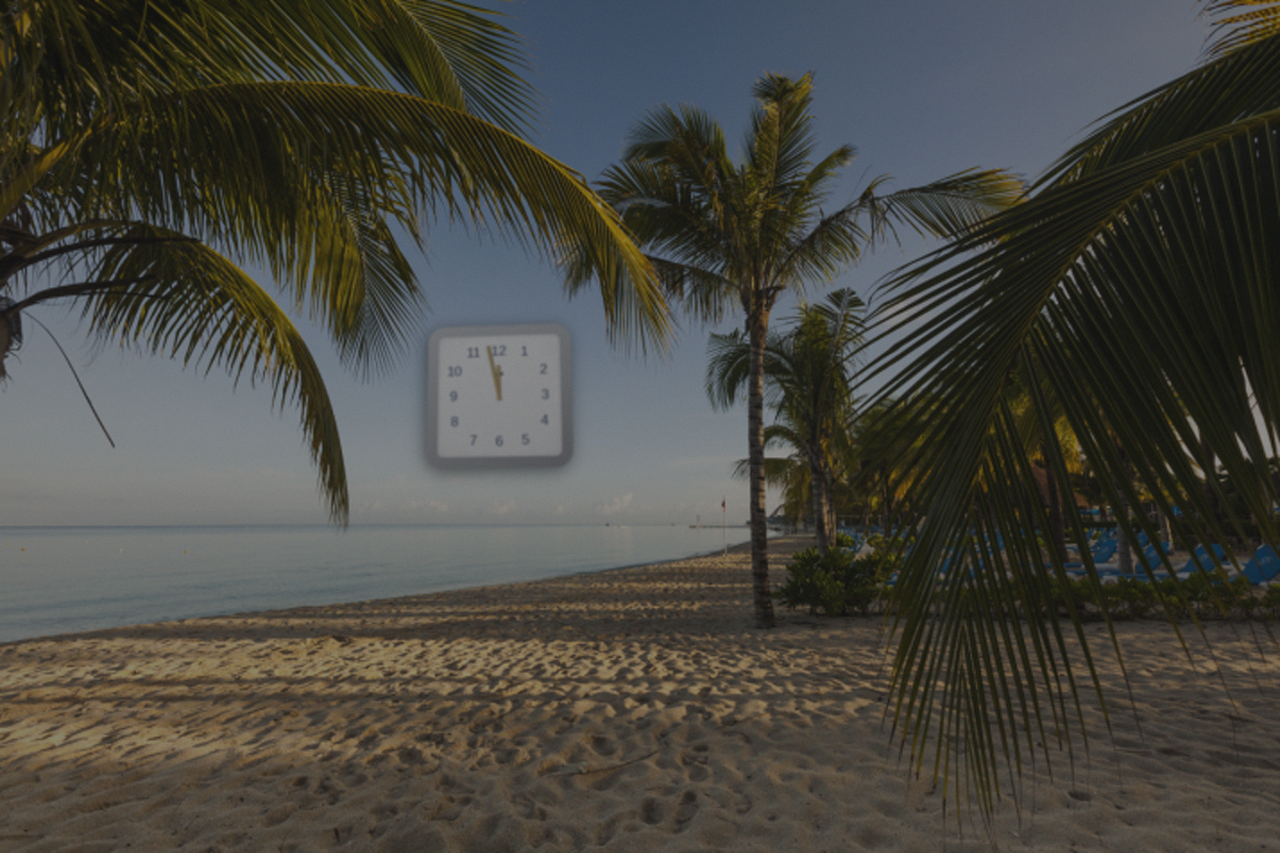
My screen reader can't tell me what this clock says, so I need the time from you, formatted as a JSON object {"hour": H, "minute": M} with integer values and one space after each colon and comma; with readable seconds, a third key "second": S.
{"hour": 11, "minute": 58}
